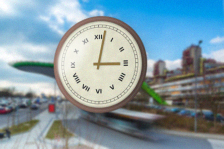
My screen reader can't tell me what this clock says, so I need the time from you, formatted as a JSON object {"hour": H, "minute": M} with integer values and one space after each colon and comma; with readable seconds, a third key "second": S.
{"hour": 3, "minute": 2}
